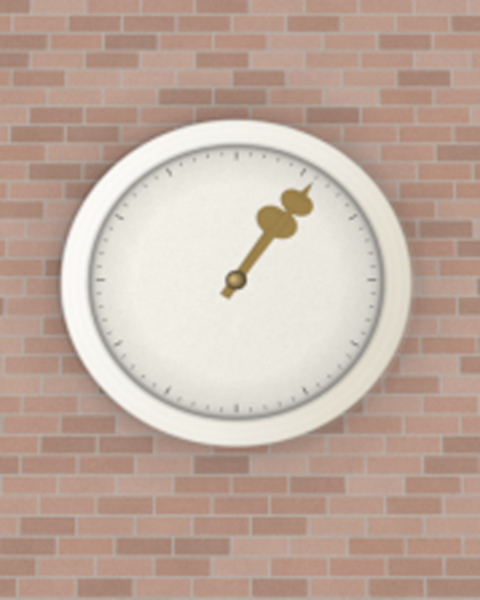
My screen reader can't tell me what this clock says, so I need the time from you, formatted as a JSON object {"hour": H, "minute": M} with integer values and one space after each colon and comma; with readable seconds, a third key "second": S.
{"hour": 1, "minute": 6}
